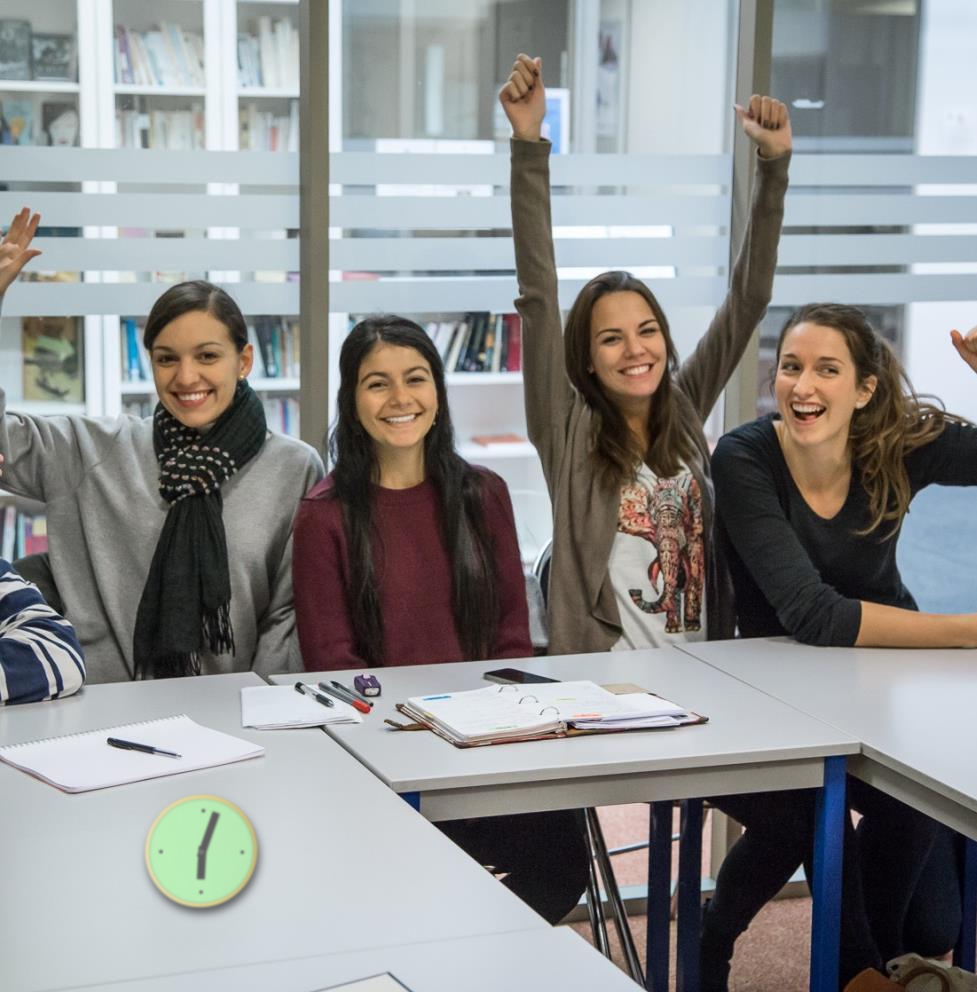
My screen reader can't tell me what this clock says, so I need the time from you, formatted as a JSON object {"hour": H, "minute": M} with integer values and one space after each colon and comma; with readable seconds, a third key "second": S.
{"hour": 6, "minute": 3}
